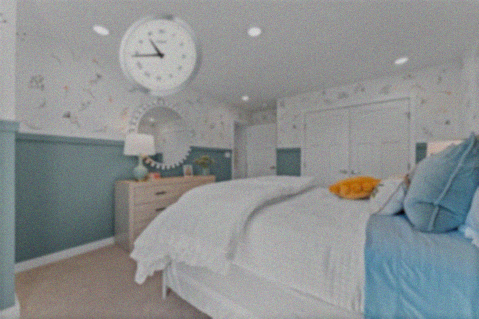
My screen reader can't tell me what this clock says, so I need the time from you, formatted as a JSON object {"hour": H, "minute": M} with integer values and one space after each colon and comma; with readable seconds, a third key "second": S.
{"hour": 10, "minute": 44}
